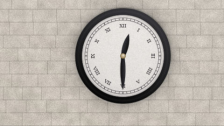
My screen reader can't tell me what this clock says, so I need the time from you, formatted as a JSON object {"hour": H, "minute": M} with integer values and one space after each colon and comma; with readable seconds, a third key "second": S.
{"hour": 12, "minute": 30}
